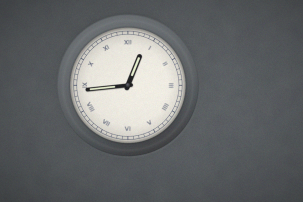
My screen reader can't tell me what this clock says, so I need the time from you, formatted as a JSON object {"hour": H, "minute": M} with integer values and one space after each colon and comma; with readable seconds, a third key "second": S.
{"hour": 12, "minute": 44}
